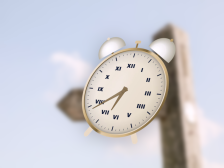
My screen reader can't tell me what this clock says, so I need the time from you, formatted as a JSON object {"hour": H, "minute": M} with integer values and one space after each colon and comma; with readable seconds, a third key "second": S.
{"hour": 6, "minute": 39}
